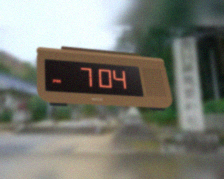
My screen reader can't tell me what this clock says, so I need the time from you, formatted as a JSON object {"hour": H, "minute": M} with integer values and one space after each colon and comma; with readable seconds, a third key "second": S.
{"hour": 7, "minute": 4}
